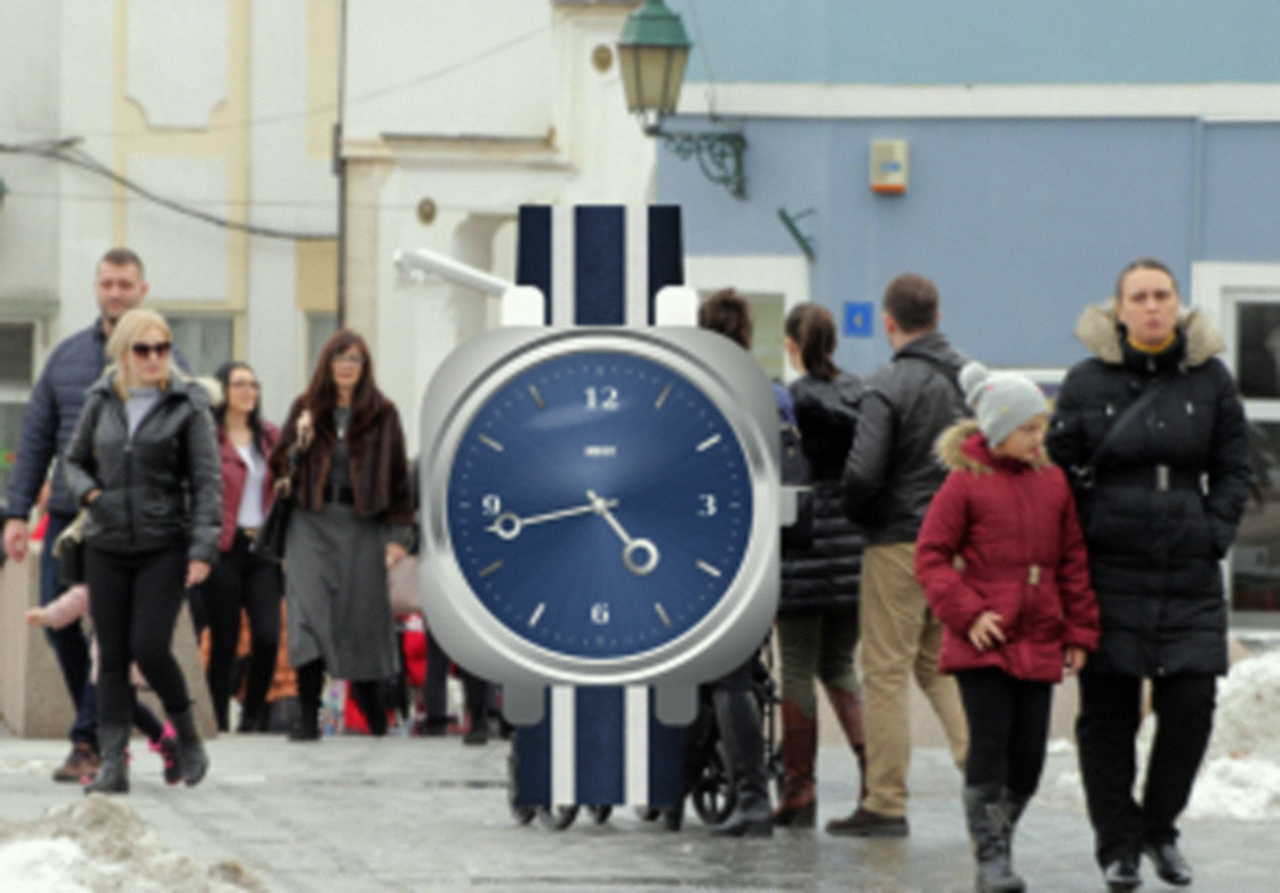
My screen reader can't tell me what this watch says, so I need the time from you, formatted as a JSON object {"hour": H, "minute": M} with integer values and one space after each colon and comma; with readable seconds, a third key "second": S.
{"hour": 4, "minute": 43}
